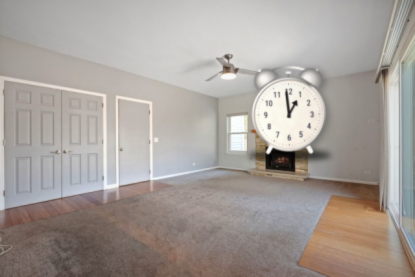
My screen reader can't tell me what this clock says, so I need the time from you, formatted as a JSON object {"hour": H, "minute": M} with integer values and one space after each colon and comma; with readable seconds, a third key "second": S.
{"hour": 12, "minute": 59}
